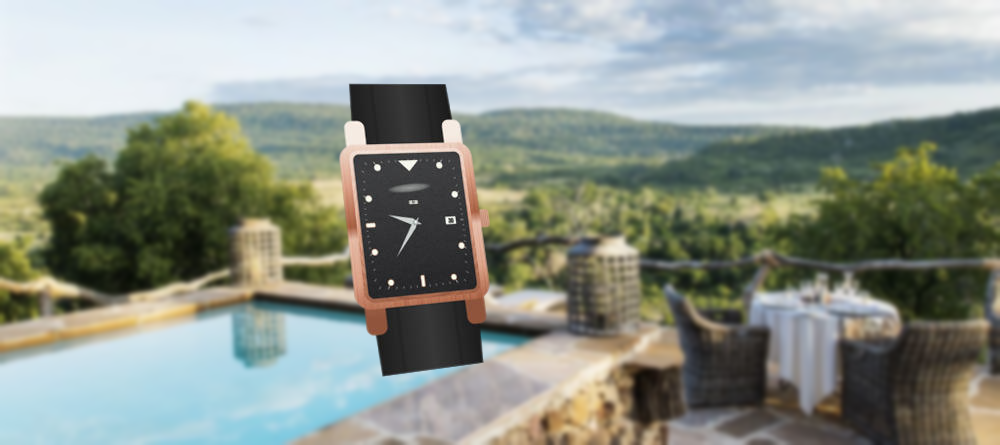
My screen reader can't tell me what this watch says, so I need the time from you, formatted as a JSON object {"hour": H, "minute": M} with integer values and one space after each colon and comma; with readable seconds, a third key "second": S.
{"hour": 9, "minute": 36}
